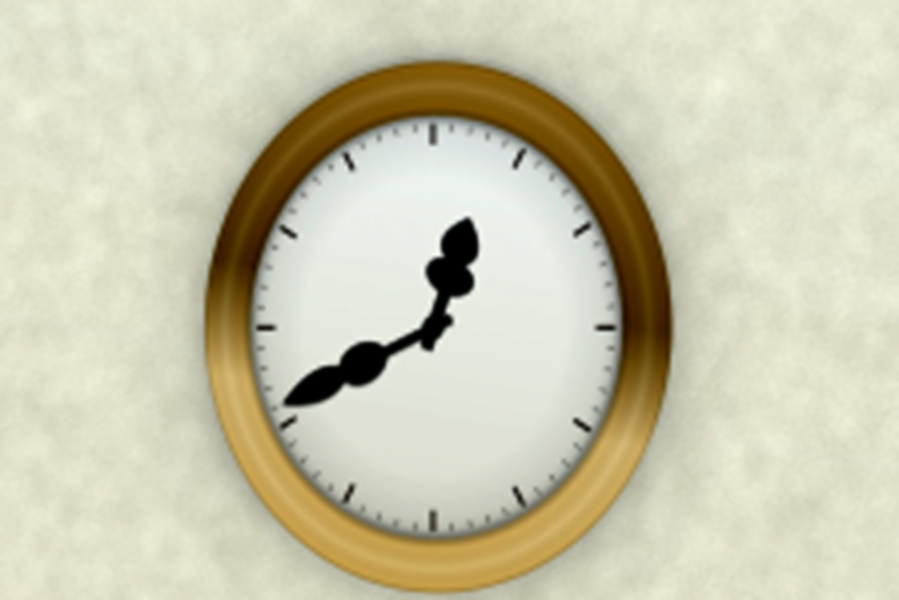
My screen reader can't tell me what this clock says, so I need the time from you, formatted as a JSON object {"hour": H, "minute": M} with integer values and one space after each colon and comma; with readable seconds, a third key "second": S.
{"hour": 12, "minute": 41}
